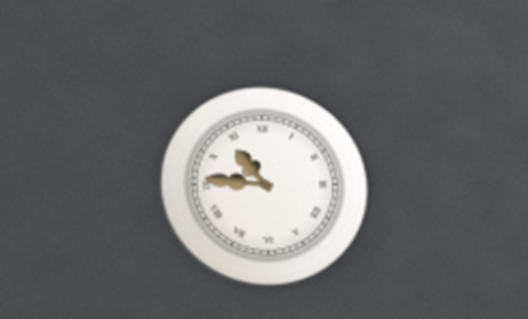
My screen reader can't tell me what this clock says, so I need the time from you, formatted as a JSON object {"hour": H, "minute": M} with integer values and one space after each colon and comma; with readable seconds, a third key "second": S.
{"hour": 10, "minute": 46}
